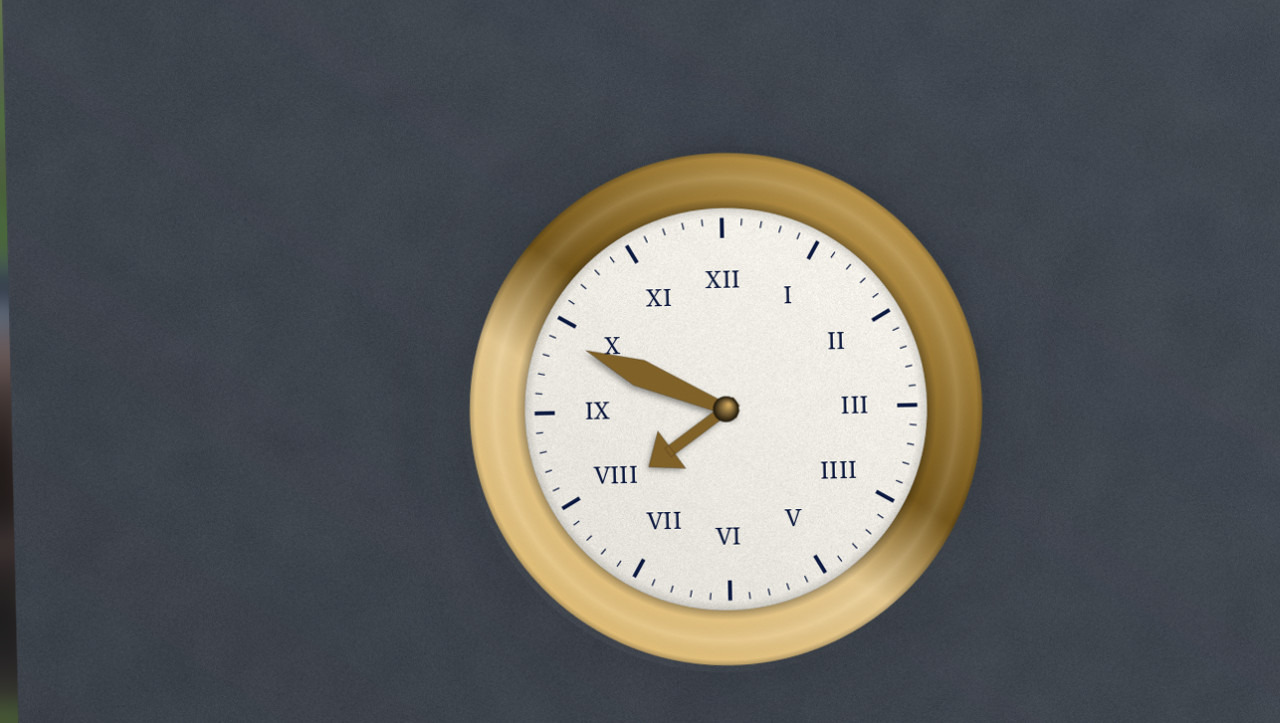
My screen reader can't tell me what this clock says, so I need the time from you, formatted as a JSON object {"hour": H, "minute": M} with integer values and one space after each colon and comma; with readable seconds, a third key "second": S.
{"hour": 7, "minute": 49}
